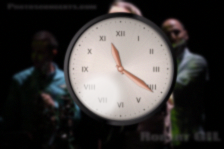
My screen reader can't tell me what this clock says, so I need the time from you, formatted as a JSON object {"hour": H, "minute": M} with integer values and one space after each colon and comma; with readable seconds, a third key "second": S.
{"hour": 11, "minute": 21}
